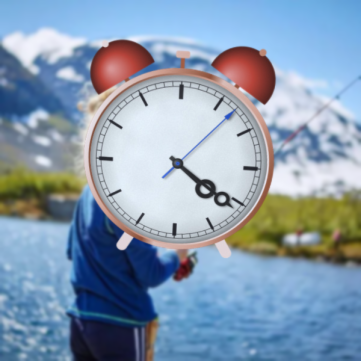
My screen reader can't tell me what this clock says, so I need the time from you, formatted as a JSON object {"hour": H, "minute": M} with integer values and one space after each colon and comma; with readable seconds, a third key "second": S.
{"hour": 4, "minute": 21, "second": 7}
